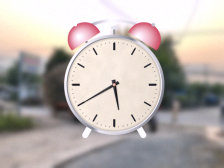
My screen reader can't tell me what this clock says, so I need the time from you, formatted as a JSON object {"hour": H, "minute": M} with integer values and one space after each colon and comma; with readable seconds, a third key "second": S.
{"hour": 5, "minute": 40}
